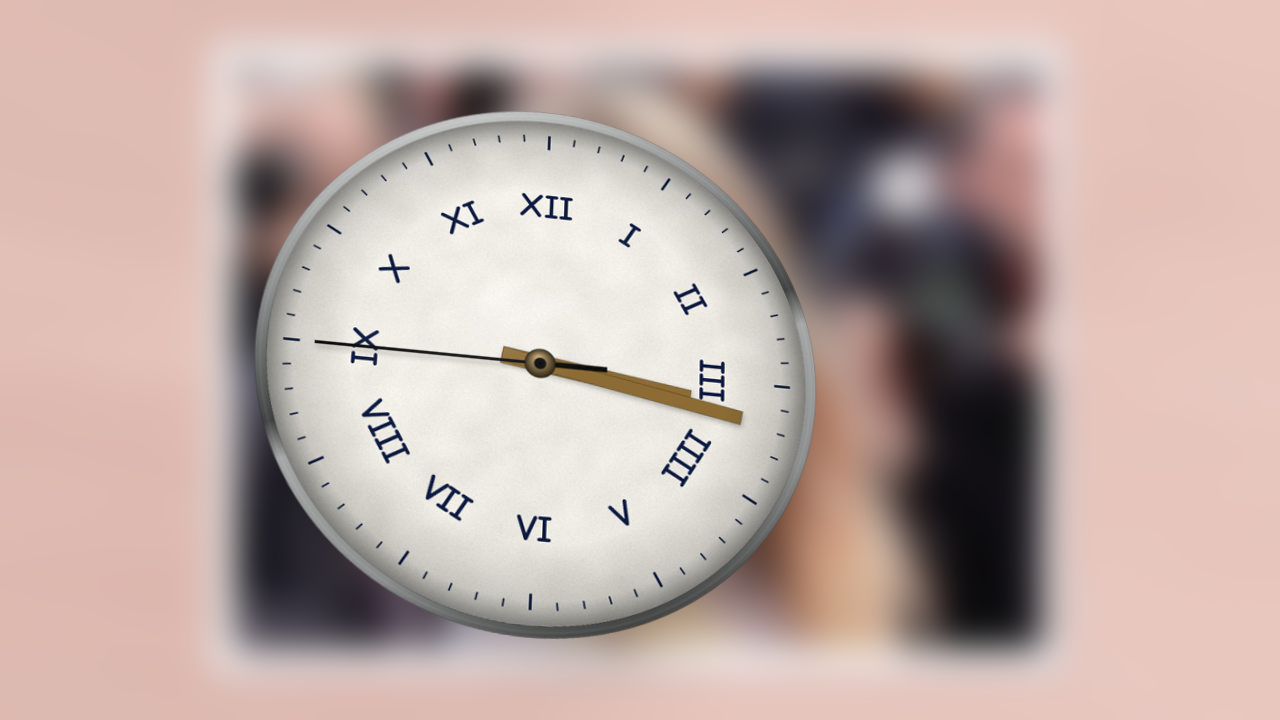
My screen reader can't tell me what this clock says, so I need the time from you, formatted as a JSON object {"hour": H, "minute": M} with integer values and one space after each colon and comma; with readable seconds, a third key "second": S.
{"hour": 3, "minute": 16, "second": 45}
